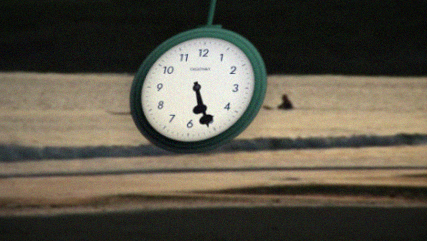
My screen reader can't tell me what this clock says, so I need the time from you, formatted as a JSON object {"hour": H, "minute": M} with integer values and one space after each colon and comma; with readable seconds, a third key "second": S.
{"hour": 5, "minute": 26}
